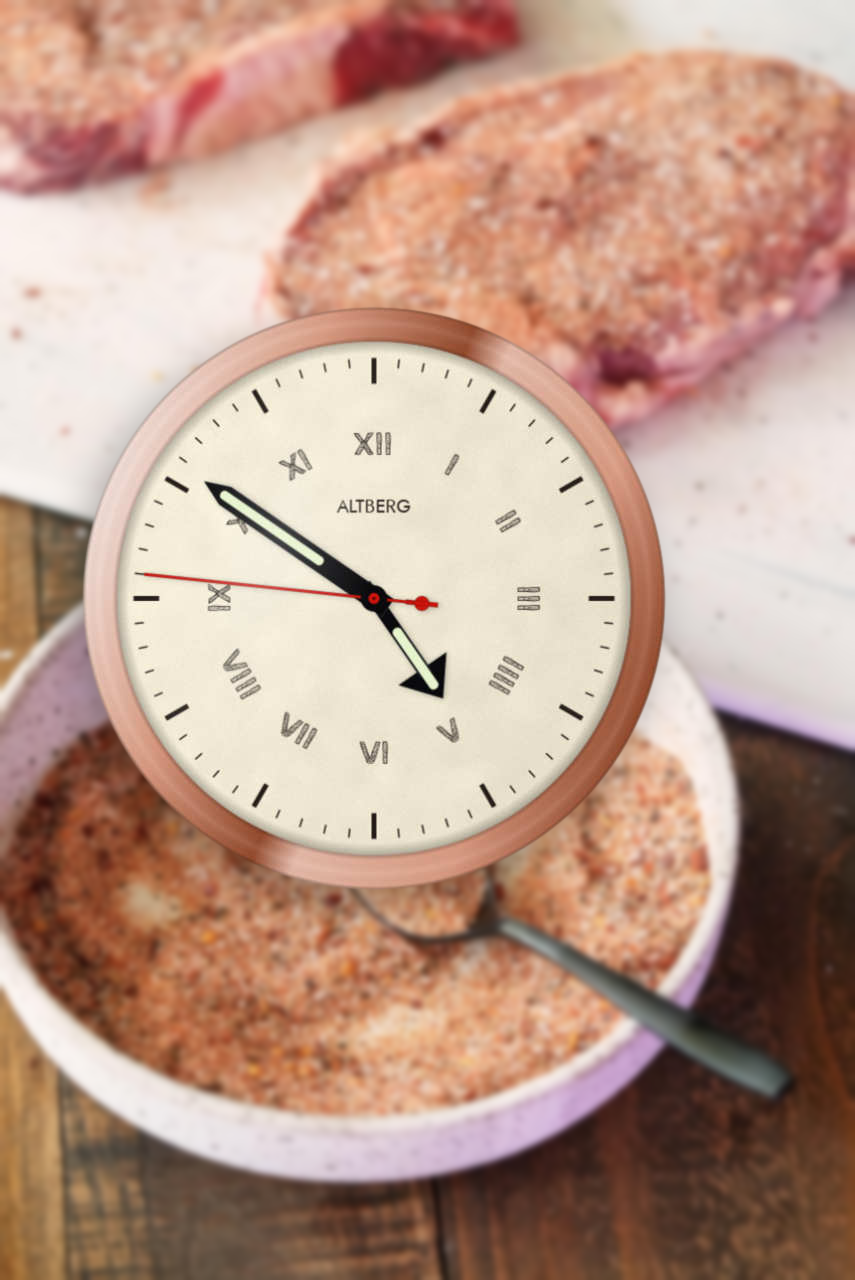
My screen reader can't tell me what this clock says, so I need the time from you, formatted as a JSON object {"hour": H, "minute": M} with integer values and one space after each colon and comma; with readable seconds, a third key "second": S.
{"hour": 4, "minute": 50, "second": 46}
